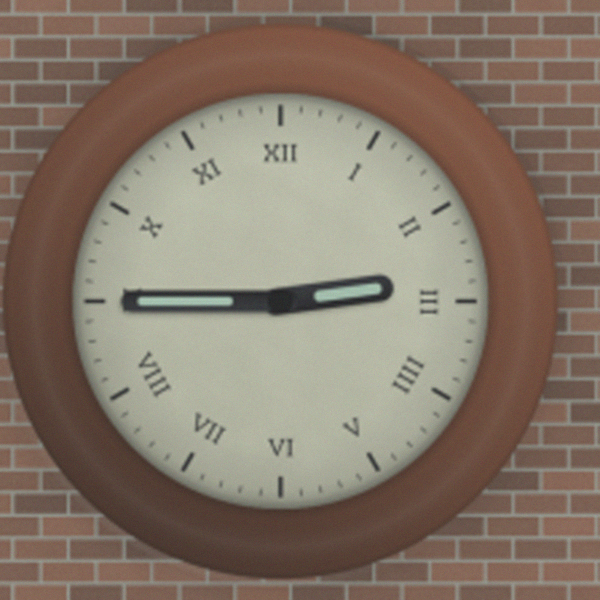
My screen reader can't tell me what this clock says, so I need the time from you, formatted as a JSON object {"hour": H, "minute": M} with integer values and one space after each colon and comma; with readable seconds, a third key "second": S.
{"hour": 2, "minute": 45}
